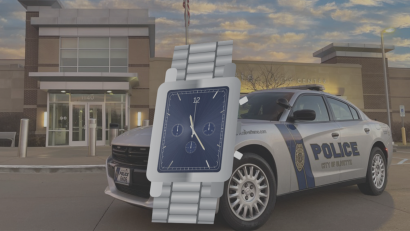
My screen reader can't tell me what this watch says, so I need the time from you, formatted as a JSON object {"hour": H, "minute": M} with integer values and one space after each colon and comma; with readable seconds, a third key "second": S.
{"hour": 11, "minute": 24}
